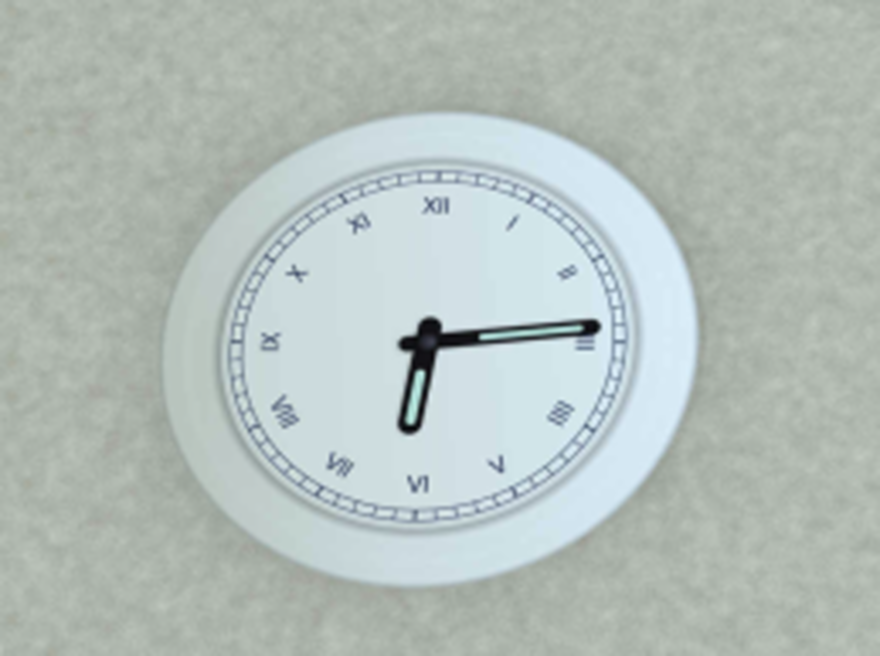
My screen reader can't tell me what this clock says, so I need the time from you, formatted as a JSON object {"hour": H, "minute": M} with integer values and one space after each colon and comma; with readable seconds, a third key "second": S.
{"hour": 6, "minute": 14}
